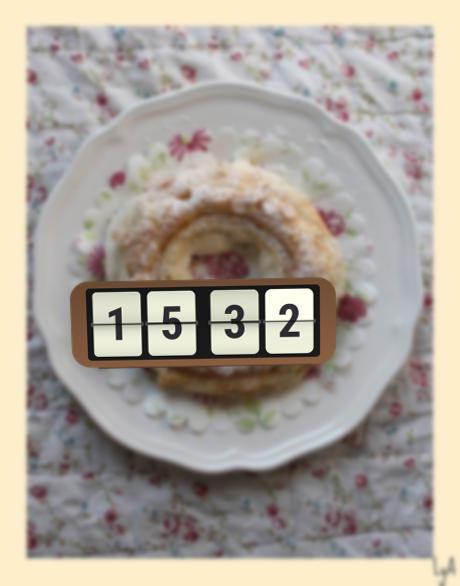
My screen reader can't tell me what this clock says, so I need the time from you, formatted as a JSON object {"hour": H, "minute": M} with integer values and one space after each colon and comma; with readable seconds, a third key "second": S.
{"hour": 15, "minute": 32}
